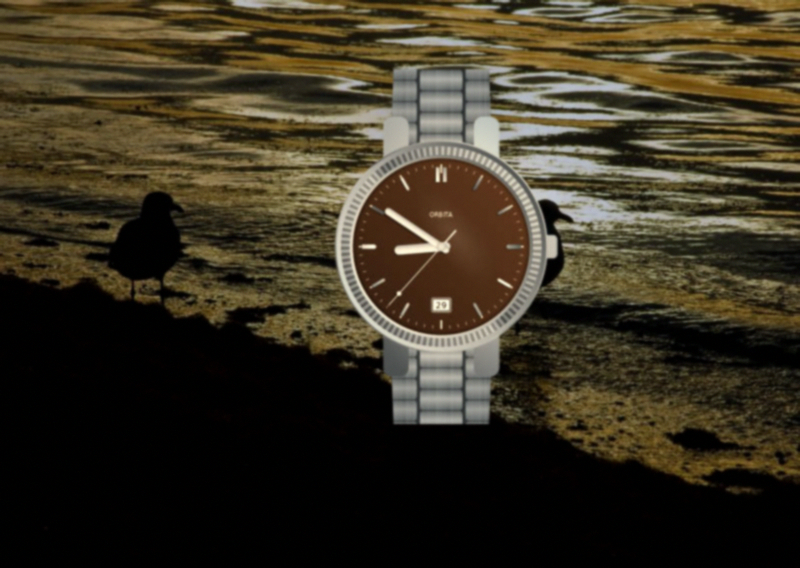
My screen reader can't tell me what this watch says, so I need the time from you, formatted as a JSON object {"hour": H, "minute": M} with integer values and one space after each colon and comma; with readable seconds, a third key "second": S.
{"hour": 8, "minute": 50, "second": 37}
